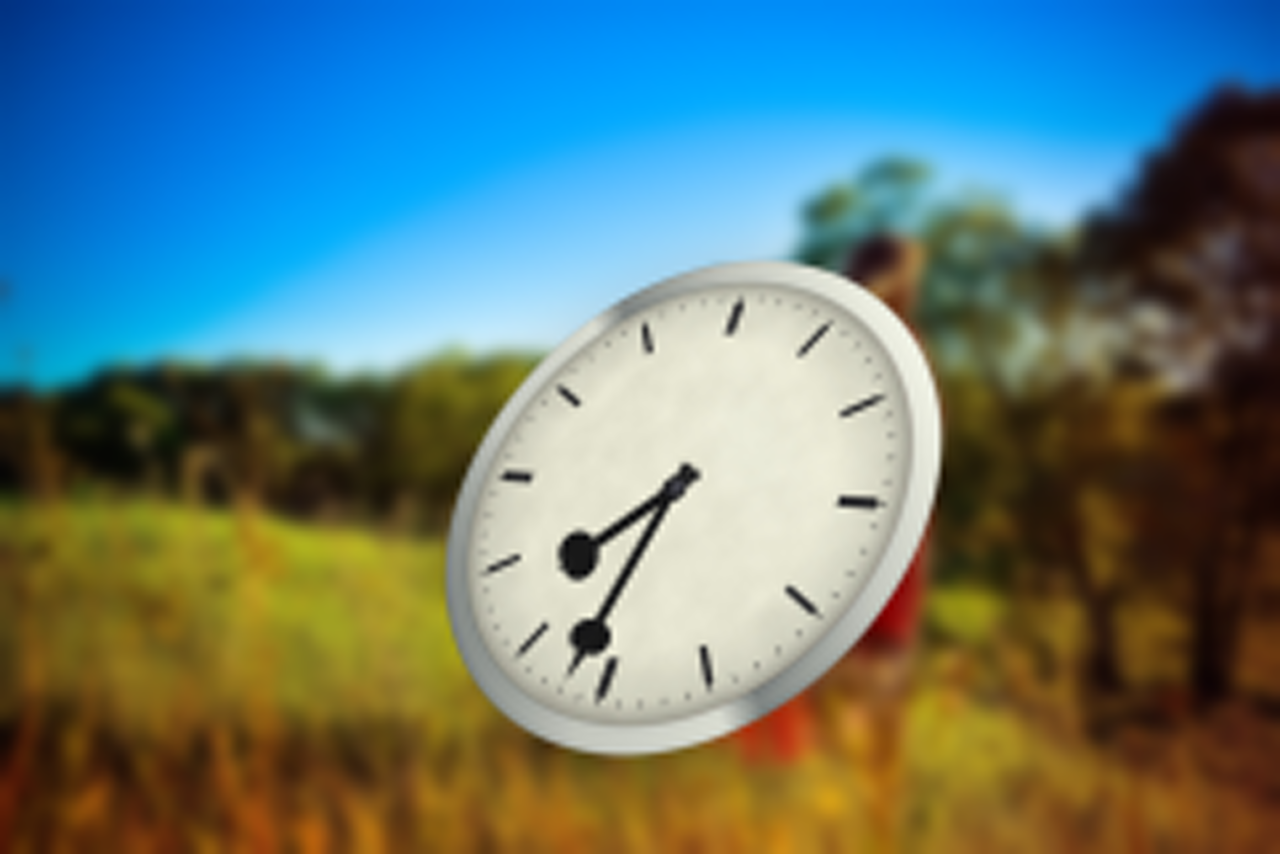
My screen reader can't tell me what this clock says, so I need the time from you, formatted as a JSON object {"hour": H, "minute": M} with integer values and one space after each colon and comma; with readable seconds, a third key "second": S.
{"hour": 7, "minute": 32}
